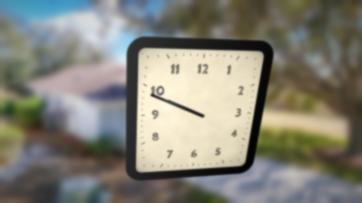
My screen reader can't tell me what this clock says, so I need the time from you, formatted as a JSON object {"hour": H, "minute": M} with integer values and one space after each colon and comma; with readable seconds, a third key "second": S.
{"hour": 9, "minute": 49}
